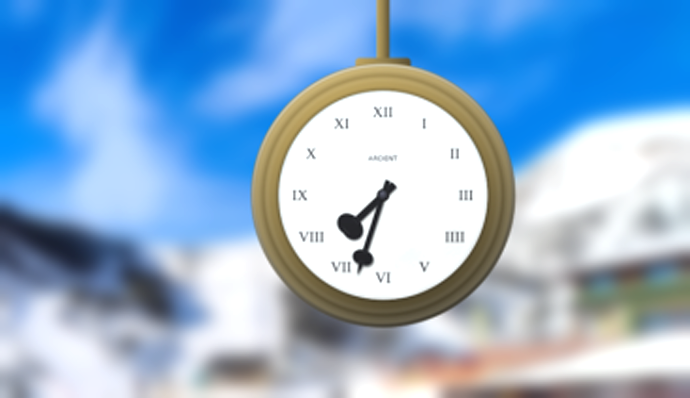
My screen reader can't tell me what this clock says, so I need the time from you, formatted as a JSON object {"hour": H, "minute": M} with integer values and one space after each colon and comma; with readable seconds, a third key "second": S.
{"hour": 7, "minute": 33}
